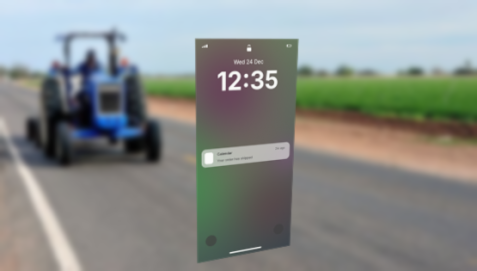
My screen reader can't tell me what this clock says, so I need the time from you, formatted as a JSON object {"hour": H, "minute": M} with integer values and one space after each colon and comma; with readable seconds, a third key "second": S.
{"hour": 12, "minute": 35}
